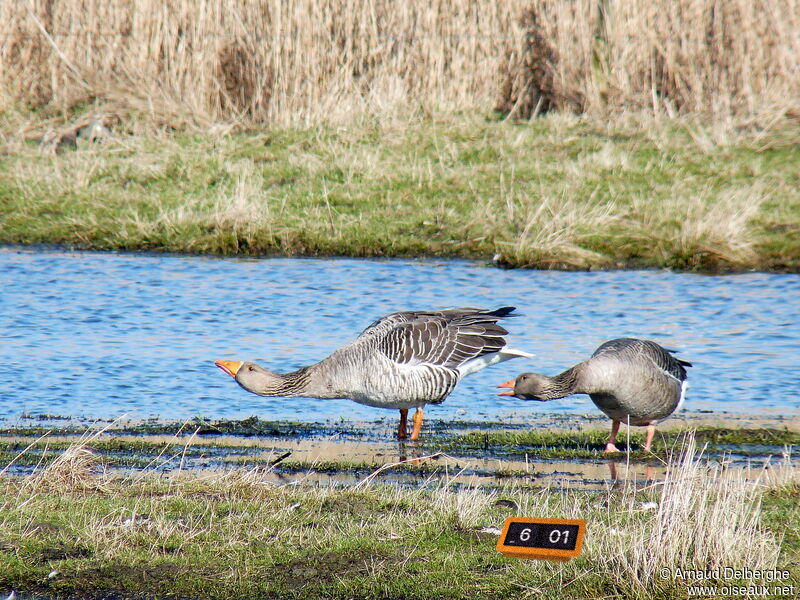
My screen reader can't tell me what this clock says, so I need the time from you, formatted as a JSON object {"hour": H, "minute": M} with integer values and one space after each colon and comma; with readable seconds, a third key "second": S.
{"hour": 6, "minute": 1}
